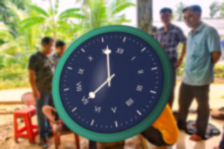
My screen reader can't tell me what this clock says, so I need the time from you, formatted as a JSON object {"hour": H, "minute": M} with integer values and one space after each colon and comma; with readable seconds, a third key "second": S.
{"hour": 6, "minute": 56}
